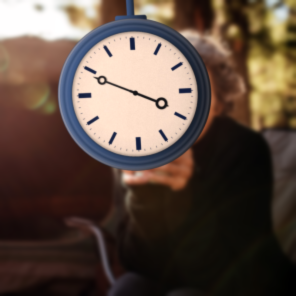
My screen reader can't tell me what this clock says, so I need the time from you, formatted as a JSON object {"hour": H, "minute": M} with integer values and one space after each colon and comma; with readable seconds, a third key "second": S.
{"hour": 3, "minute": 49}
